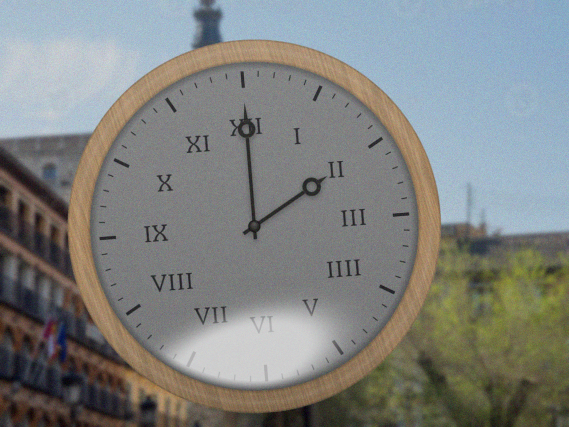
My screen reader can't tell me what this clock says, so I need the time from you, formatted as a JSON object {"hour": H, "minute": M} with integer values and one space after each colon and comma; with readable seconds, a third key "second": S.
{"hour": 2, "minute": 0}
